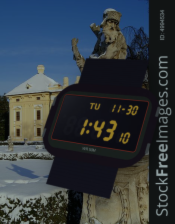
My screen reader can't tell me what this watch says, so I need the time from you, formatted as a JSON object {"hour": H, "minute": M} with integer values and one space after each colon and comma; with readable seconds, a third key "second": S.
{"hour": 1, "minute": 43, "second": 10}
